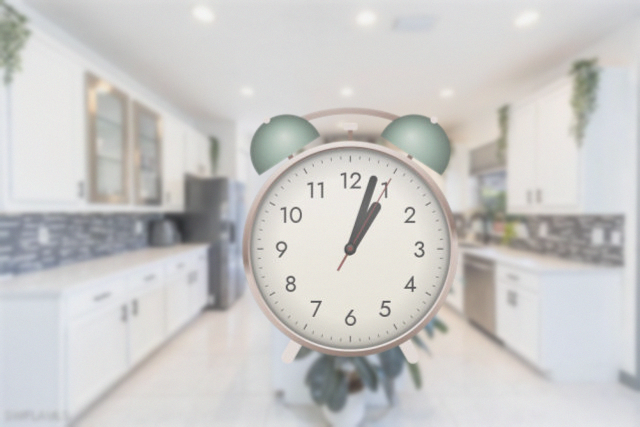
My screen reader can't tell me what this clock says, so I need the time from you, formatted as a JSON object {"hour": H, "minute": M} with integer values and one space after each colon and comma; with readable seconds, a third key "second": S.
{"hour": 1, "minute": 3, "second": 5}
